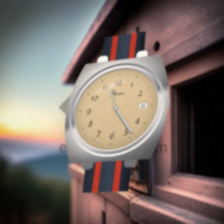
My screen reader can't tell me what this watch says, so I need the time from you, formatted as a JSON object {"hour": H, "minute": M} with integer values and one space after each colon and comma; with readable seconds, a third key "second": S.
{"hour": 11, "minute": 24}
